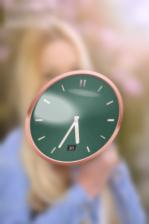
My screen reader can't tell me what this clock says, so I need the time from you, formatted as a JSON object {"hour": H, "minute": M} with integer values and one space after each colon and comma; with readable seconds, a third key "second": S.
{"hour": 5, "minute": 34}
